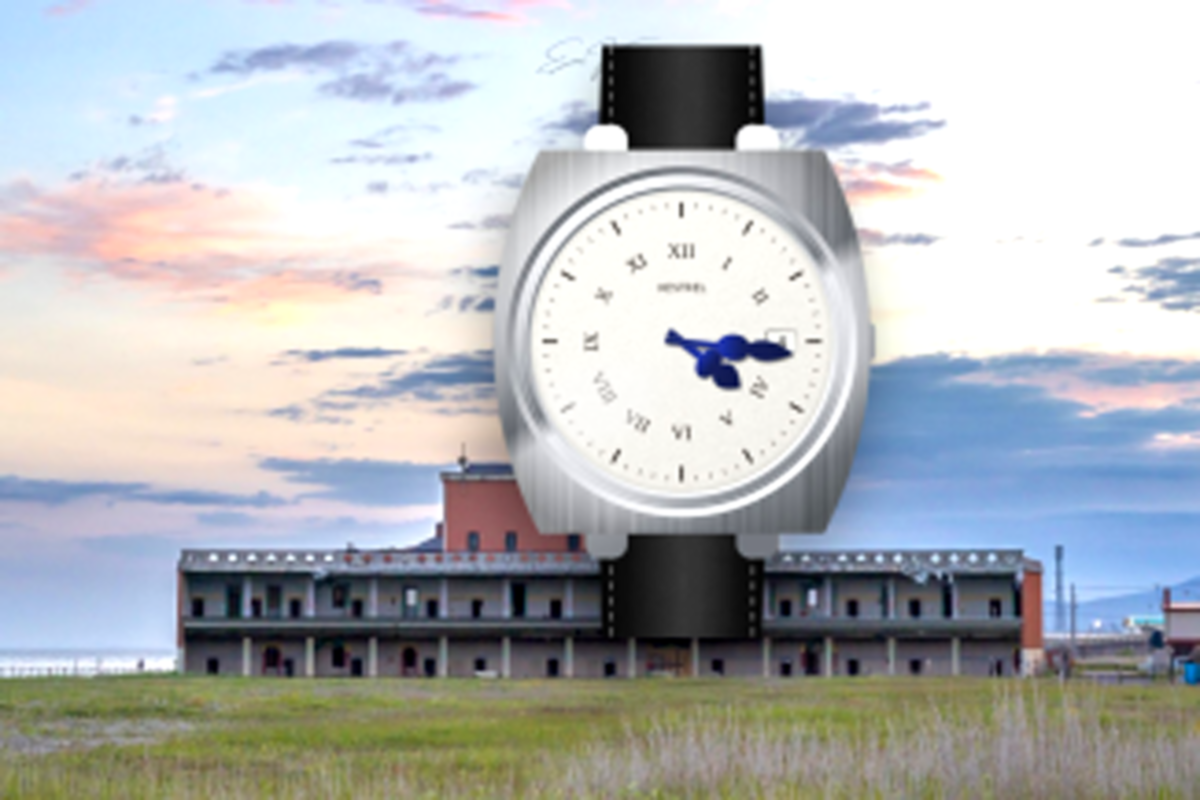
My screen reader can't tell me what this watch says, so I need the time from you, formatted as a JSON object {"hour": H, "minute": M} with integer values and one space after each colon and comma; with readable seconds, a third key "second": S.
{"hour": 4, "minute": 16}
